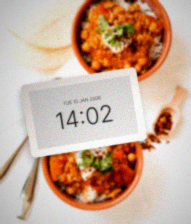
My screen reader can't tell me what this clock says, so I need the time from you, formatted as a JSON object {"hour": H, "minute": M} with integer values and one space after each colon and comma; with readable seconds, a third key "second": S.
{"hour": 14, "minute": 2}
